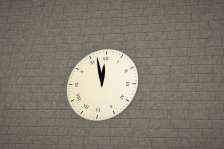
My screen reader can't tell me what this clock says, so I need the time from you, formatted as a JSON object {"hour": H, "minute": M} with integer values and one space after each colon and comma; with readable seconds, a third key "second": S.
{"hour": 11, "minute": 57}
